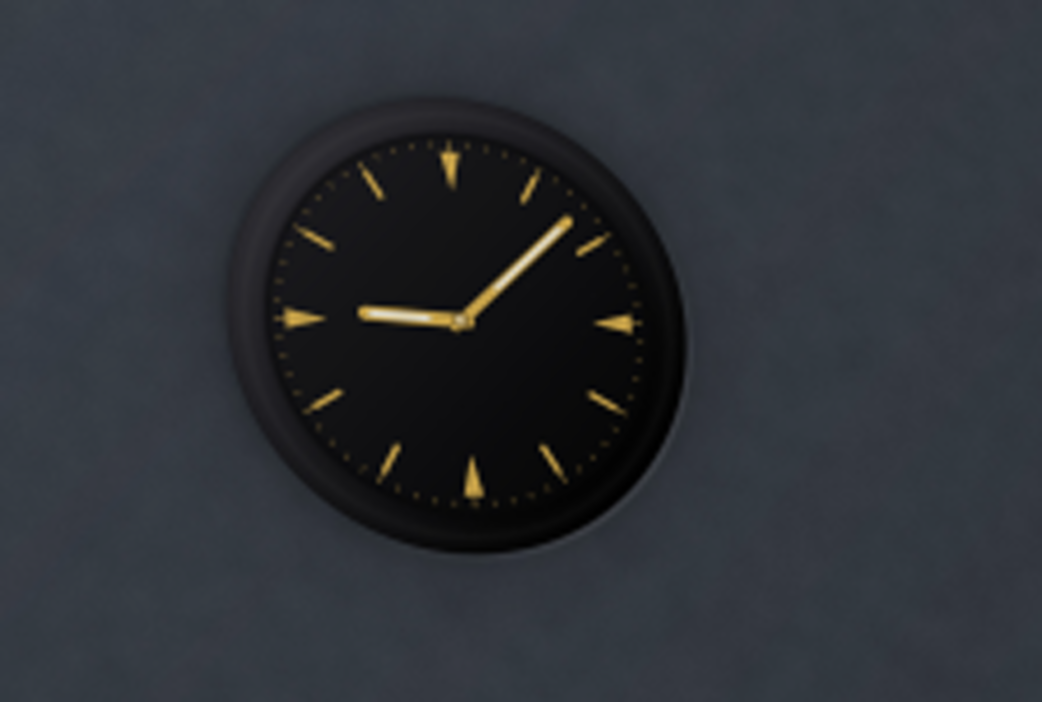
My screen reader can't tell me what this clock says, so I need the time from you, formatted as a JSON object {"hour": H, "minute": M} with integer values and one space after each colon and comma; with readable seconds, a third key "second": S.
{"hour": 9, "minute": 8}
